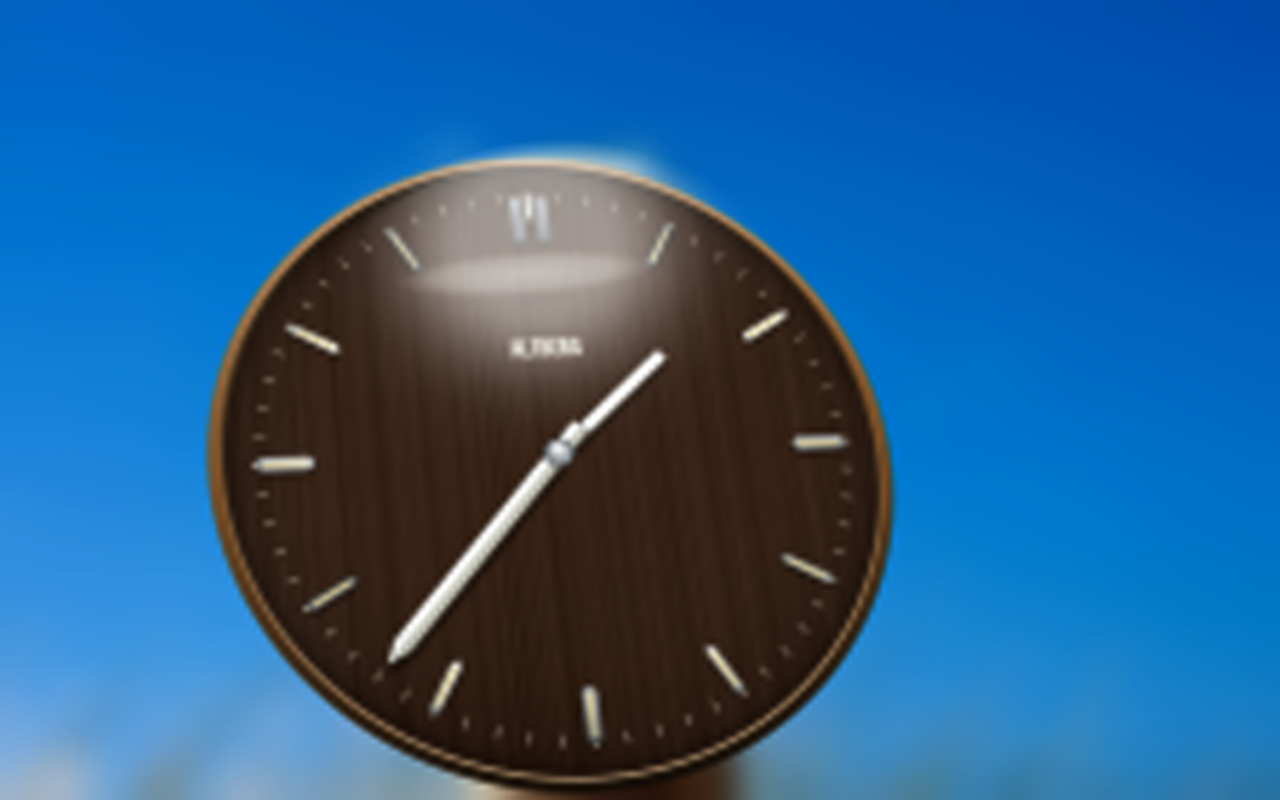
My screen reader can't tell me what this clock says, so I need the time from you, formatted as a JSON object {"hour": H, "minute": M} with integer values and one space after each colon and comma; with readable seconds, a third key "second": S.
{"hour": 1, "minute": 37}
